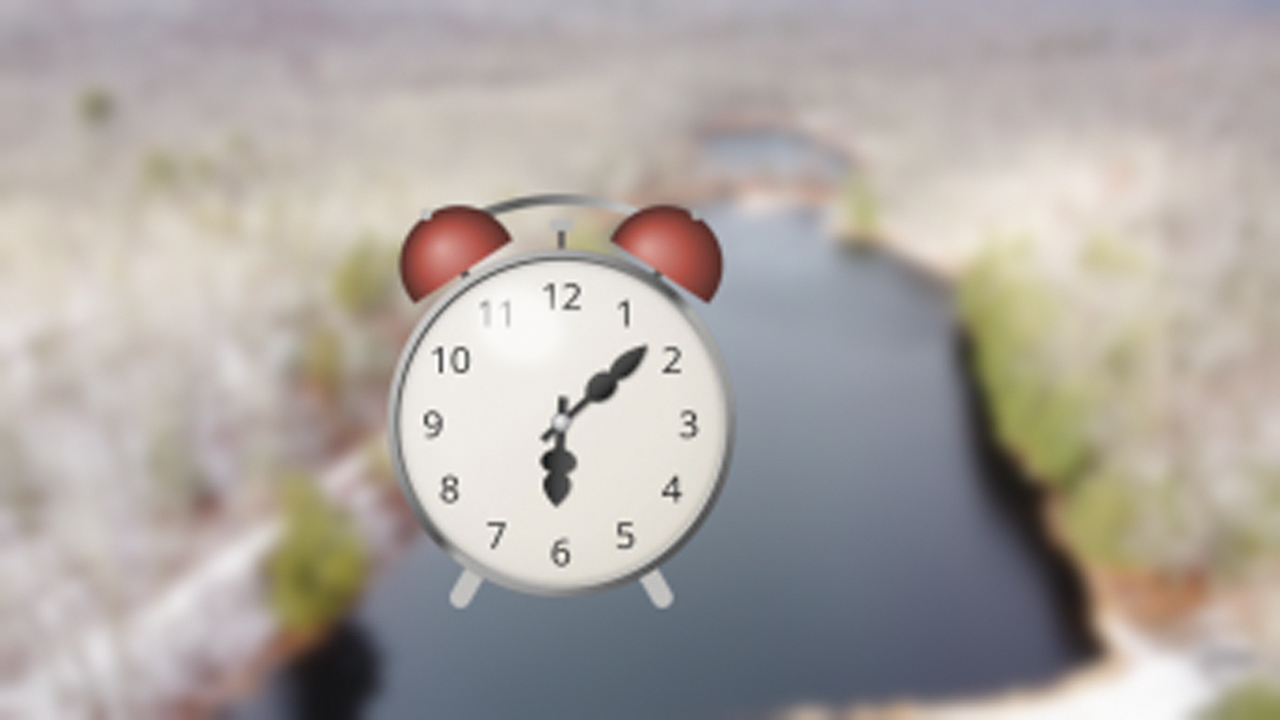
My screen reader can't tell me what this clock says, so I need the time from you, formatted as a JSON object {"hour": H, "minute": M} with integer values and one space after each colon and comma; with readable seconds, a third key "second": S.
{"hour": 6, "minute": 8}
